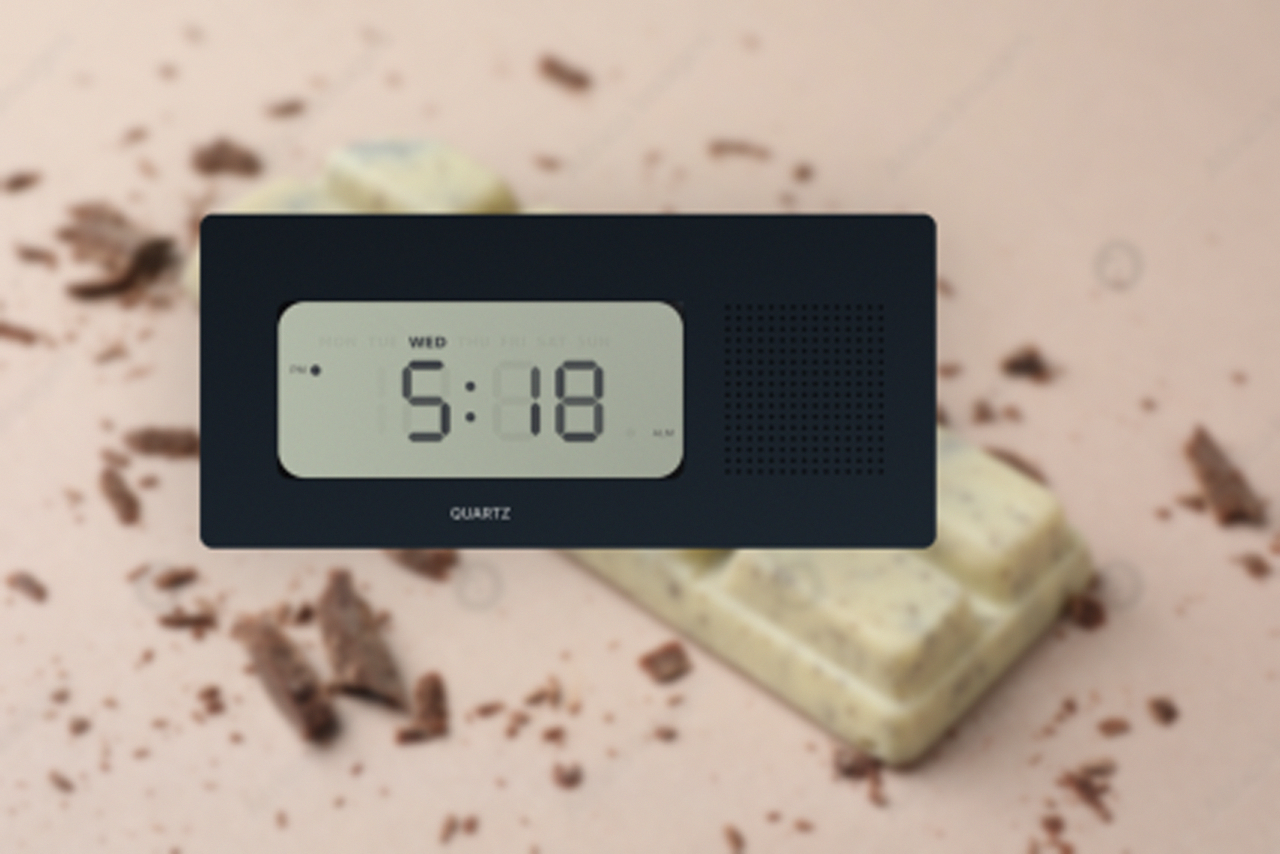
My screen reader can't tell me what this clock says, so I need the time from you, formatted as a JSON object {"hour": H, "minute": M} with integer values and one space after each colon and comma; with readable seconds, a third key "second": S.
{"hour": 5, "minute": 18}
